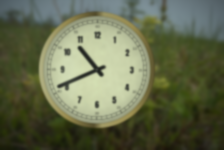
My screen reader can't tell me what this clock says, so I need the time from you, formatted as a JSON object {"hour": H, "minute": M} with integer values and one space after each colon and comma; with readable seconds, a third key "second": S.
{"hour": 10, "minute": 41}
